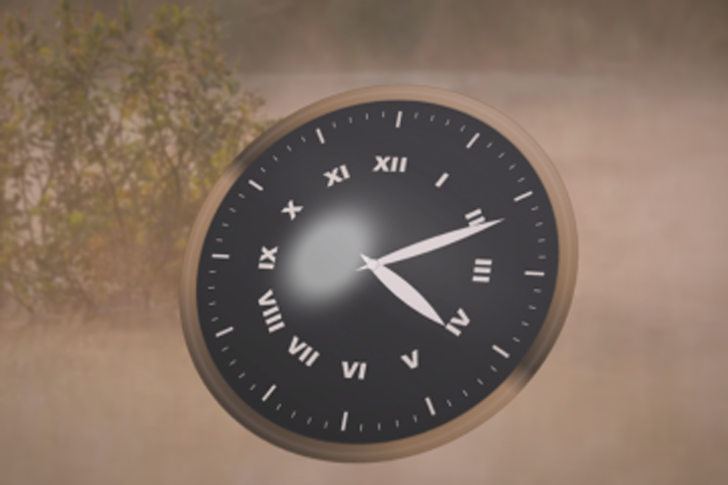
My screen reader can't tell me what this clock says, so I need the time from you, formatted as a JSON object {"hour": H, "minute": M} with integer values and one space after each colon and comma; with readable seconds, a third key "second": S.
{"hour": 4, "minute": 11}
